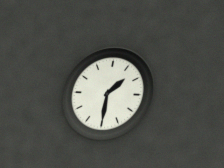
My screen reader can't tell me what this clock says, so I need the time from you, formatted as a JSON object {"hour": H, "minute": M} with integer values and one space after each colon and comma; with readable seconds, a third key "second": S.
{"hour": 1, "minute": 30}
